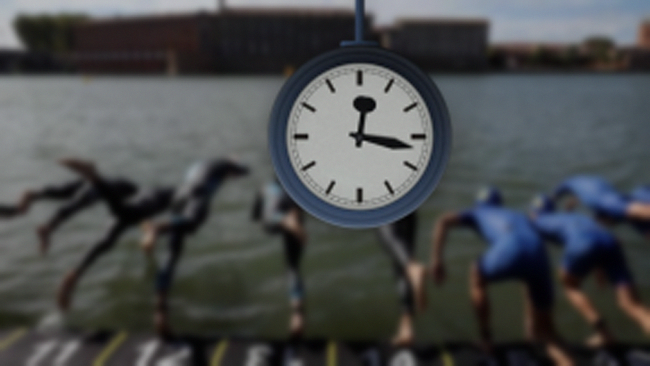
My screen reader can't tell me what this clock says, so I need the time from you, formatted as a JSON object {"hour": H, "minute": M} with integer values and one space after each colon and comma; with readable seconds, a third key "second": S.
{"hour": 12, "minute": 17}
